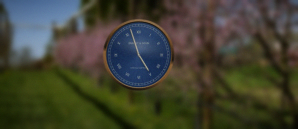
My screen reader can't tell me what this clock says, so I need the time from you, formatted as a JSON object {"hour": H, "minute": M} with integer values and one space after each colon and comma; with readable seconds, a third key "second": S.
{"hour": 4, "minute": 57}
